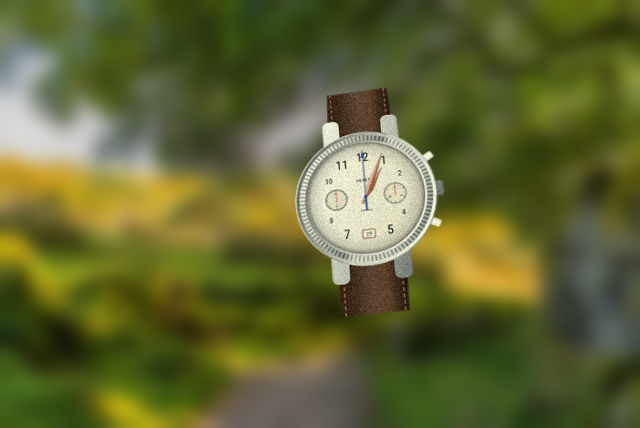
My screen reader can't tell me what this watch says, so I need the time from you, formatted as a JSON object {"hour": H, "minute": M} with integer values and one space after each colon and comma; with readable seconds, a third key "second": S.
{"hour": 1, "minute": 4}
